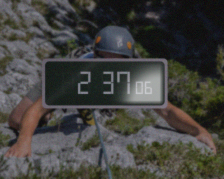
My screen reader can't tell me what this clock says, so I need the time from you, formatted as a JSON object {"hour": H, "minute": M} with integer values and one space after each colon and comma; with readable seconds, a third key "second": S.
{"hour": 2, "minute": 37, "second": 6}
